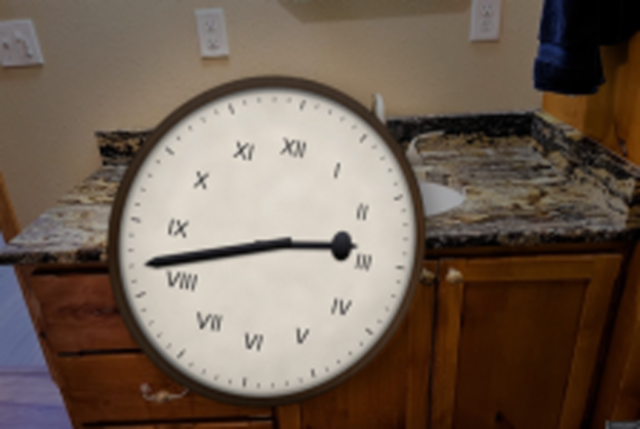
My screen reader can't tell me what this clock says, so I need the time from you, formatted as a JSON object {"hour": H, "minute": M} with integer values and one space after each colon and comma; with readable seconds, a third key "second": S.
{"hour": 2, "minute": 42}
